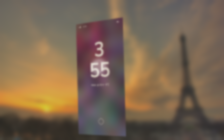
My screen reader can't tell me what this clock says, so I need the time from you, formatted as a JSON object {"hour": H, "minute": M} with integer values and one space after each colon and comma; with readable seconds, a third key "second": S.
{"hour": 3, "minute": 55}
